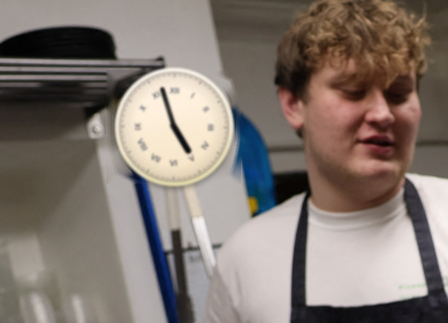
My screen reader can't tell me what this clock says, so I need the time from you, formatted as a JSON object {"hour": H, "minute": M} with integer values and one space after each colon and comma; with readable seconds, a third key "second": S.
{"hour": 4, "minute": 57}
